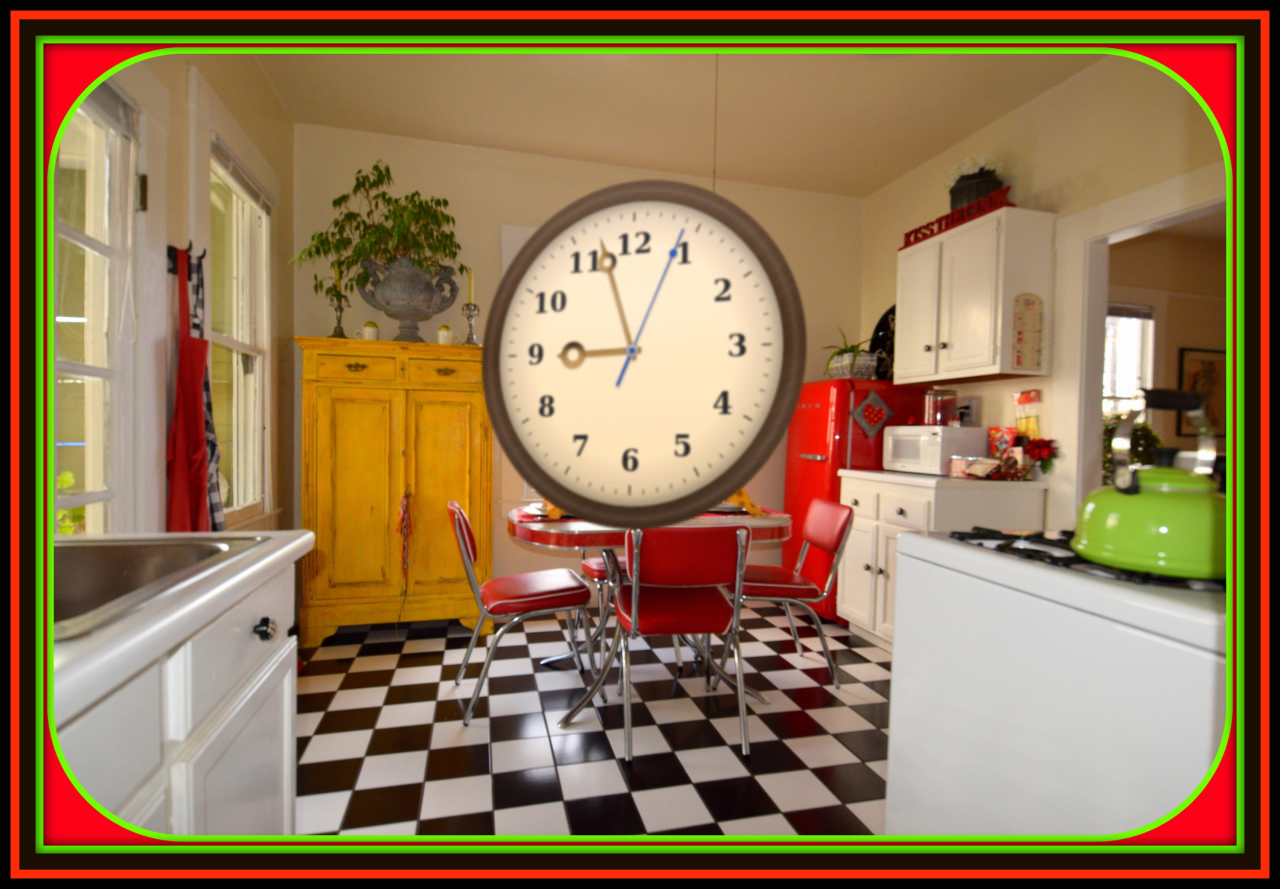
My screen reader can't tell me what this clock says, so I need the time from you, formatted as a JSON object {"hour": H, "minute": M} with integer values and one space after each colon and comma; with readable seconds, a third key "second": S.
{"hour": 8, "minute": 57, "second": 4}
